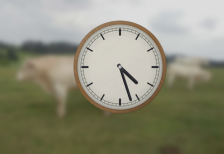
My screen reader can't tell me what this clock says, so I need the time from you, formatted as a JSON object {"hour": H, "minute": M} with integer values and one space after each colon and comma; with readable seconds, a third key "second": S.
{"hour": 4, "minute": 27}
